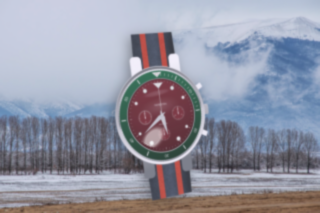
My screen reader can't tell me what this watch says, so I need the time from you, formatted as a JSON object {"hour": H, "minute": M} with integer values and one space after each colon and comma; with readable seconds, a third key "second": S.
{"hour": 5, "minute": 39}
